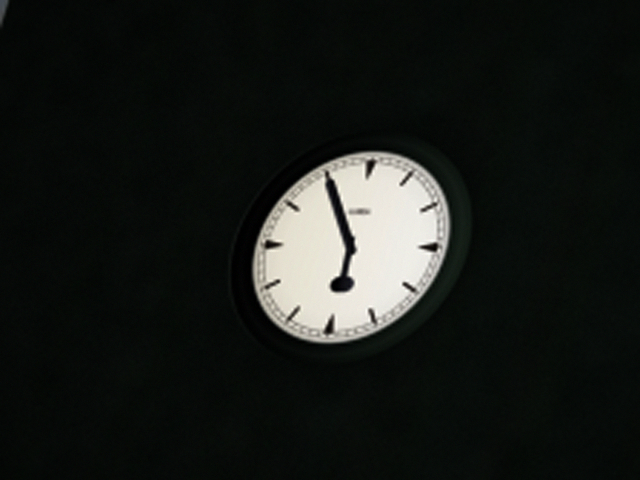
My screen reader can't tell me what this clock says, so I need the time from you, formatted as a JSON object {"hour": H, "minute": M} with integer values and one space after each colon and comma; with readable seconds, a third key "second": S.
{"hour": 5, "minute": 55}
